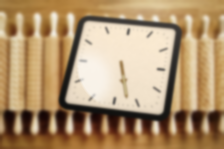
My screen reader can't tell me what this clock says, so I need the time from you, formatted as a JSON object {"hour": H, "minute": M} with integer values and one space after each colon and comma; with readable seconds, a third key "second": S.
{"hour": 5, "minute": 27}
